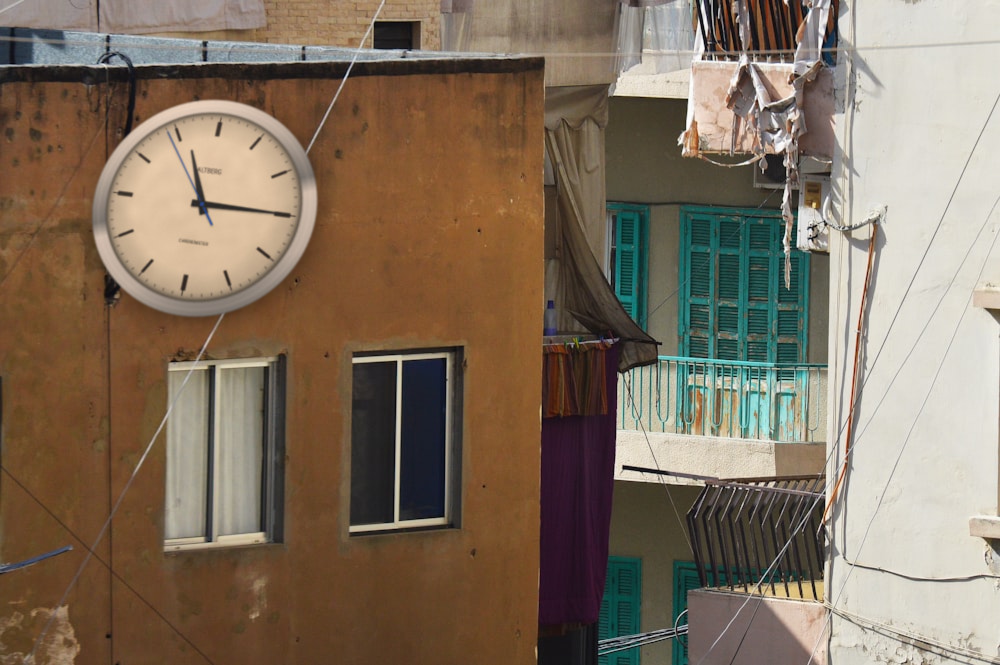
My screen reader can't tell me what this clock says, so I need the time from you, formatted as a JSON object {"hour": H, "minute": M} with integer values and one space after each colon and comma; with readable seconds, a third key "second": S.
{"hour": 11, "minute": 14, "second": 54}
